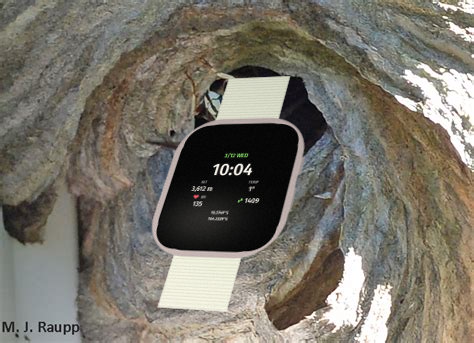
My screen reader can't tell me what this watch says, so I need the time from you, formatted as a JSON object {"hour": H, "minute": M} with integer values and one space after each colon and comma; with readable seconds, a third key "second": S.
{"hour": 10, "minute": 4}
